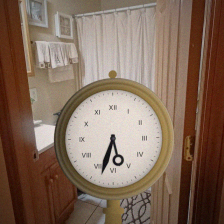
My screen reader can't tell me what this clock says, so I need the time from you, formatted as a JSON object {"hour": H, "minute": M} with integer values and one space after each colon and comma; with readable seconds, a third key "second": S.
{"hour": 5, "minute": 33}
